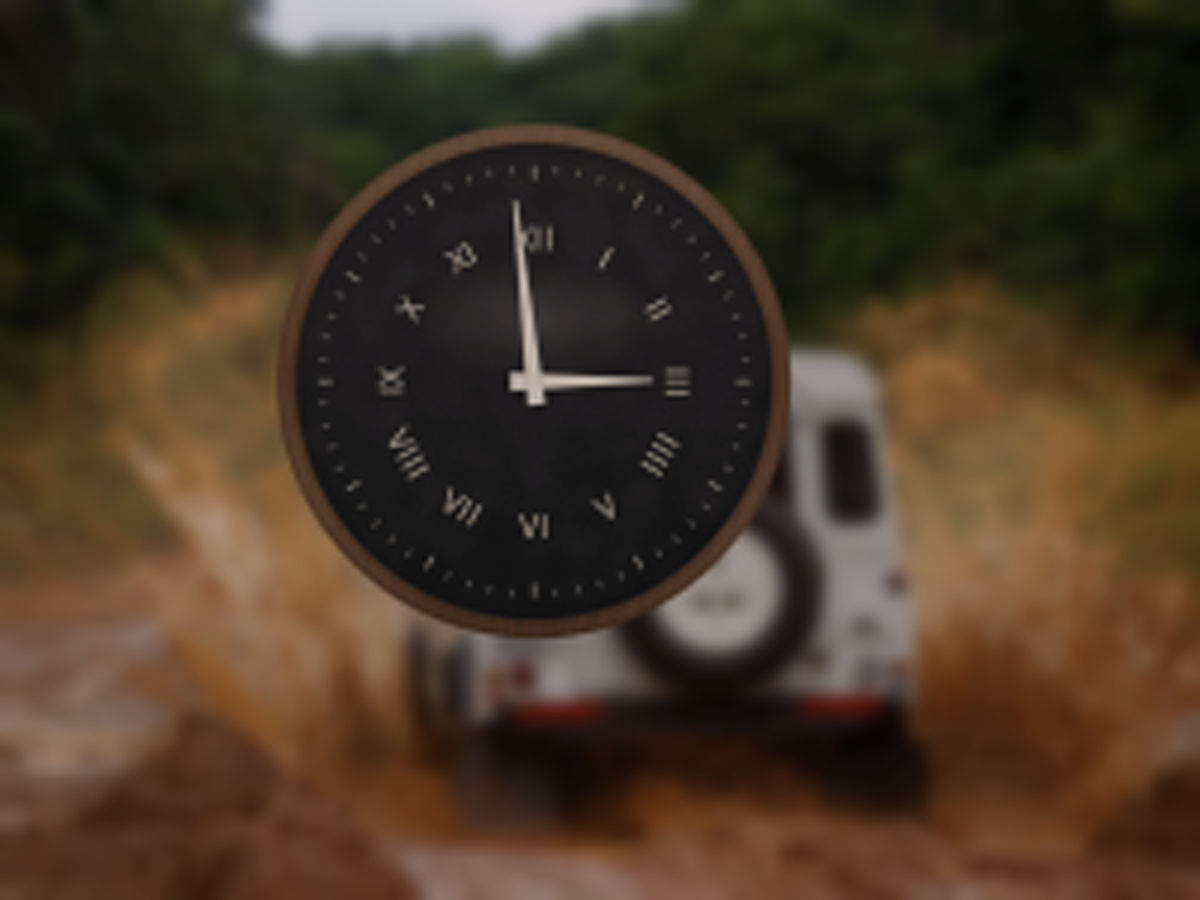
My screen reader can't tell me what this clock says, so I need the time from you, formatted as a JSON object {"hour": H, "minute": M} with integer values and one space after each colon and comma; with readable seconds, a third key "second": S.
{"hour": 2, "minute": 59}
